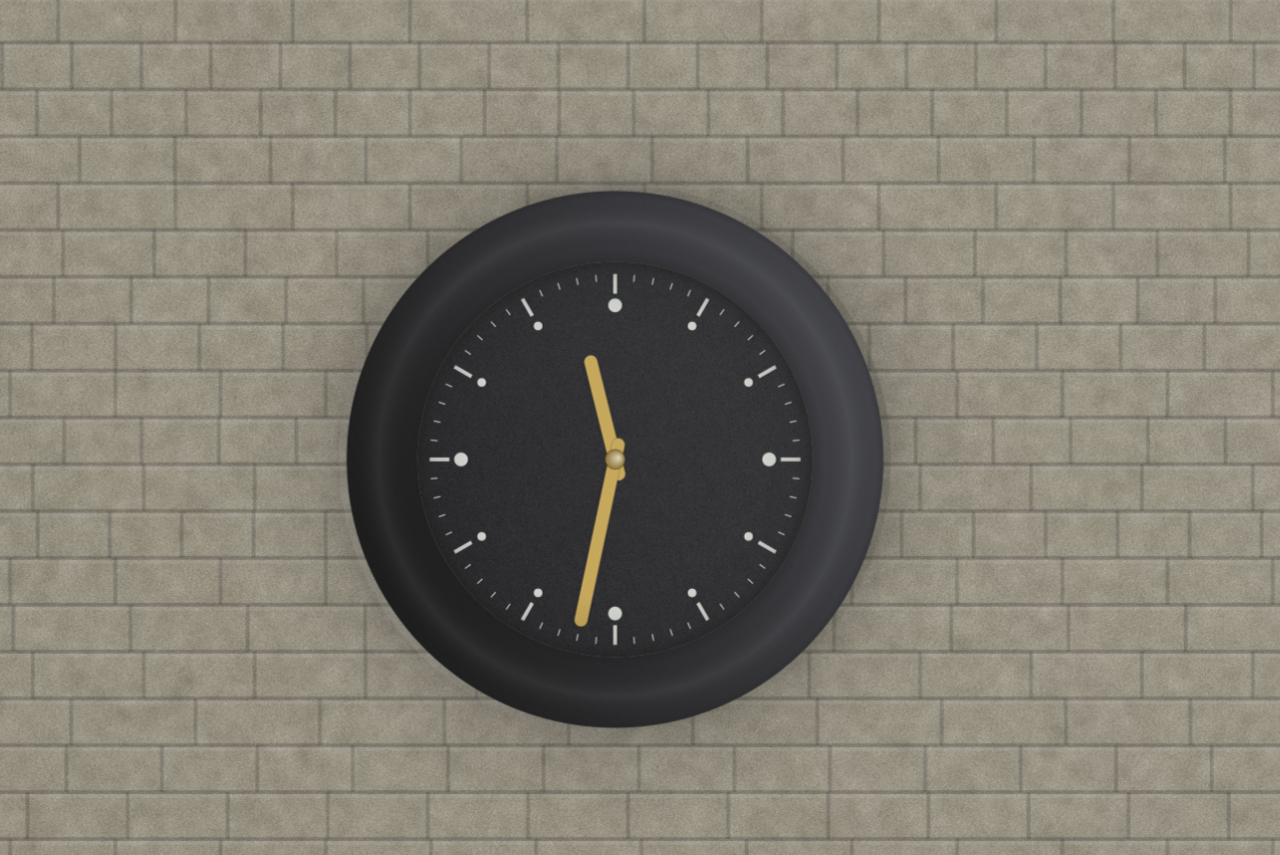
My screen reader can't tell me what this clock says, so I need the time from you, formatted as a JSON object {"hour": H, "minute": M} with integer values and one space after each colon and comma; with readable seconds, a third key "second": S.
{"hour": 11, "minute": 32}
